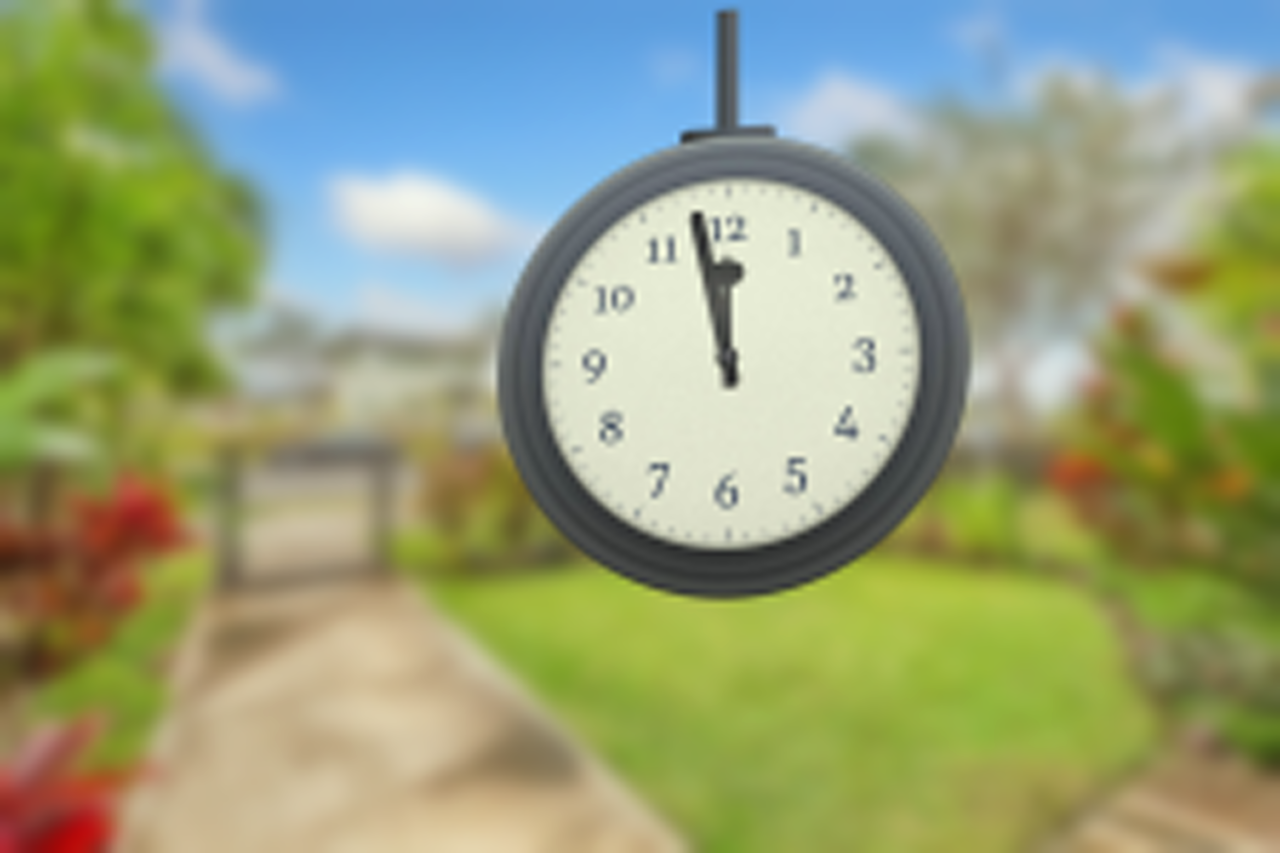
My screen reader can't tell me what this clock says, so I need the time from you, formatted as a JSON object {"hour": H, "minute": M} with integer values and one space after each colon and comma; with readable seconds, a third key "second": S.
{"hour": 11, "minute": 58}
